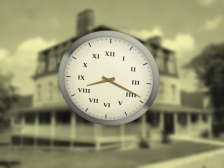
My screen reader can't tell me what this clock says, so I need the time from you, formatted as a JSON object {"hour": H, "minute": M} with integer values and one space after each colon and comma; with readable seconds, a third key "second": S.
{"hour": 8, "minute": 19}
